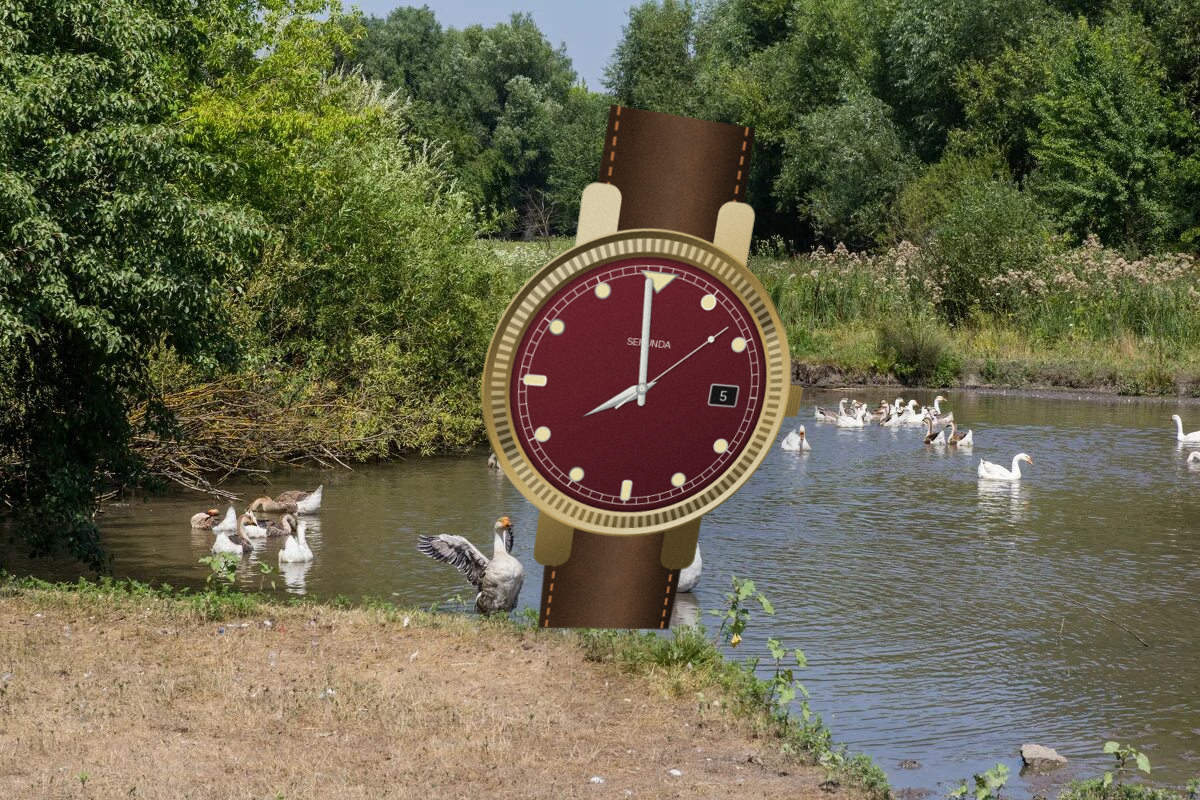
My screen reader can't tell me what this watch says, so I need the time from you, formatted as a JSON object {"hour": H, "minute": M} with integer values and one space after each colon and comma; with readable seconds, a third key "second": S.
{"hour": 7, "minute": 59, "second": 8}
